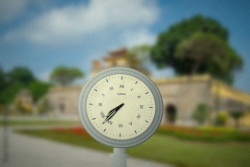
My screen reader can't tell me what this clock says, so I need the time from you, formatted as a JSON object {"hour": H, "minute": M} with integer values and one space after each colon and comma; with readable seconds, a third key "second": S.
{"hour": 7, "minute": 37}
